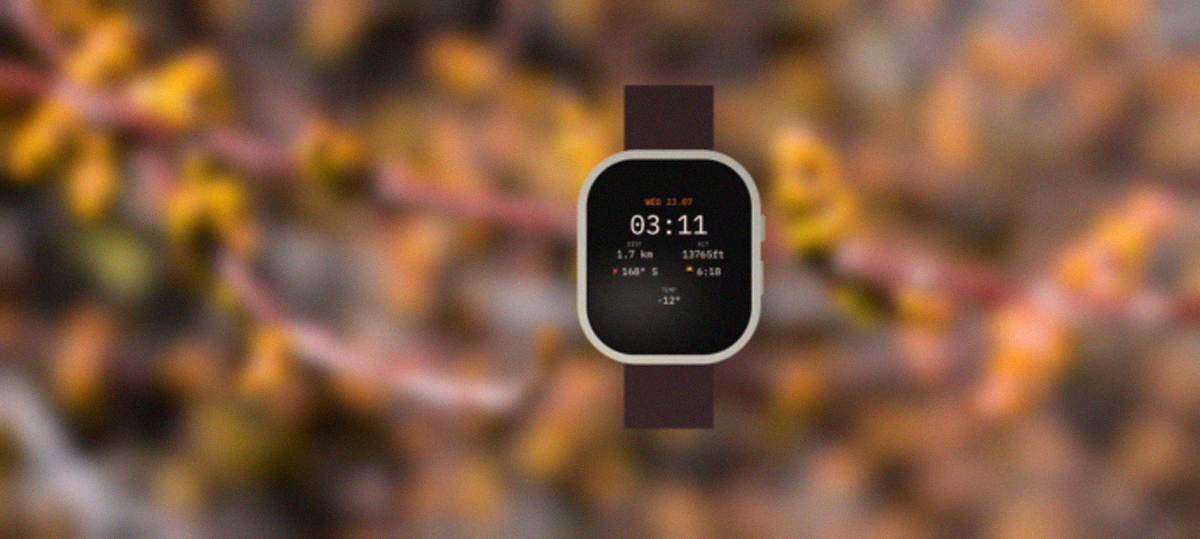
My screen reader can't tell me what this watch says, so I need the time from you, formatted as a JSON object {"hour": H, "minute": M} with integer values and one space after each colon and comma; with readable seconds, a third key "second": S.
{"hour": 3, "minute": 11}
